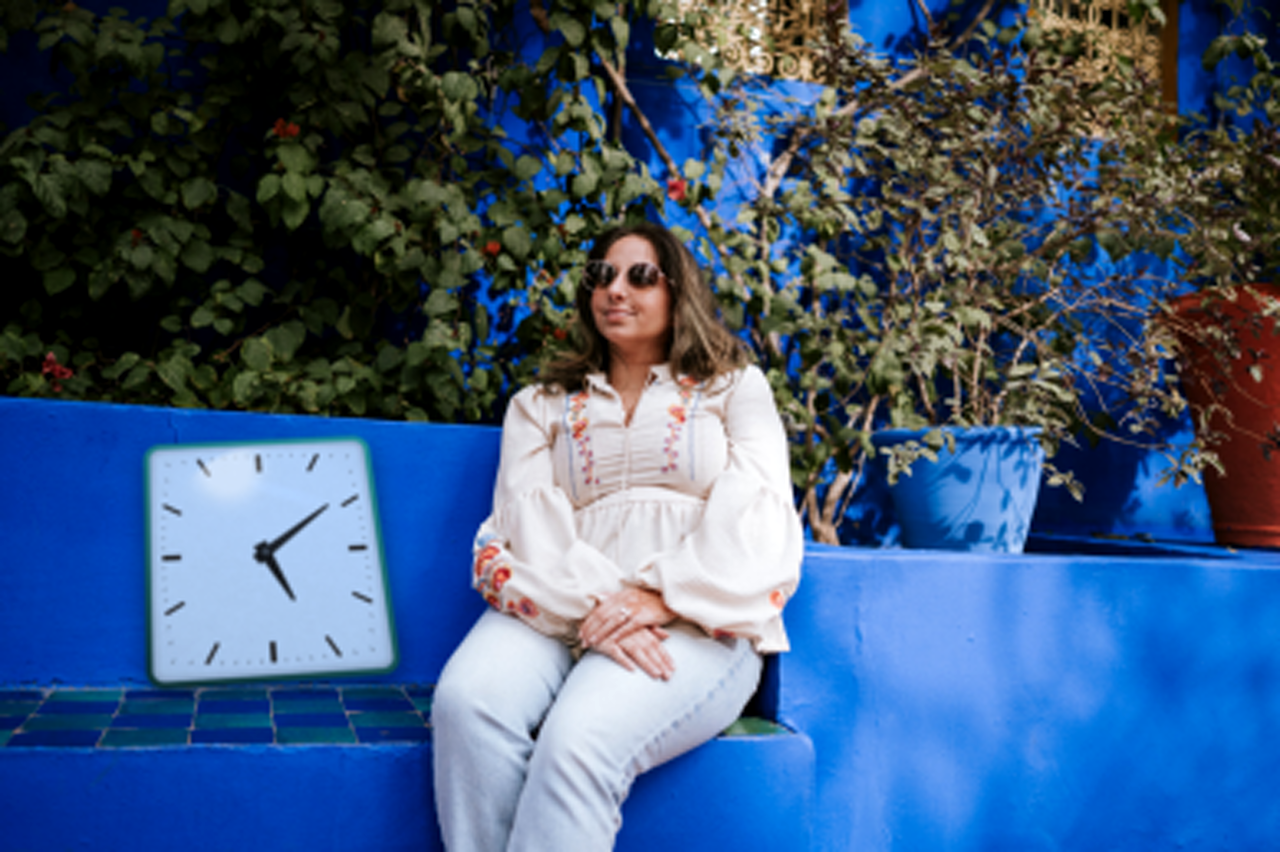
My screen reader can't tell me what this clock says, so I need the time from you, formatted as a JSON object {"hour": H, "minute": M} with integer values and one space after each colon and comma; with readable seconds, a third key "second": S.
{"hour": 5, "minute": 9}
